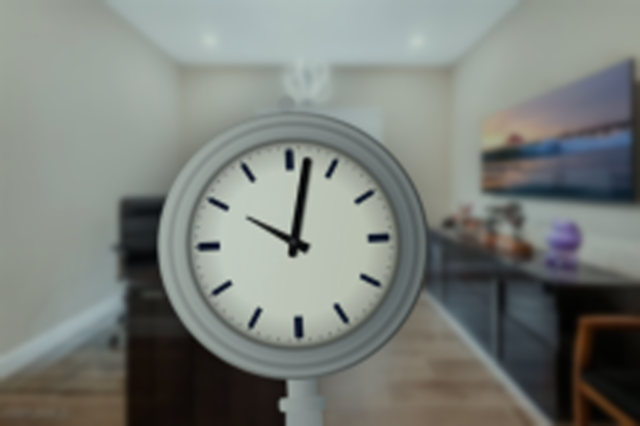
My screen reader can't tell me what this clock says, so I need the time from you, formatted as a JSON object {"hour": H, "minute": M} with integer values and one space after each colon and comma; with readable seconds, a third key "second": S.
{"hour": 10, "minute": 2}
